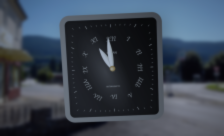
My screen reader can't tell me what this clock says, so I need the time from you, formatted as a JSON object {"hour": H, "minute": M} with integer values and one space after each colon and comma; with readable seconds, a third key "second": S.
{"hour": 10, "minute": 59}
